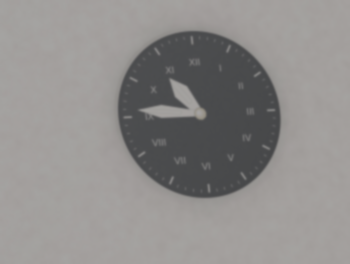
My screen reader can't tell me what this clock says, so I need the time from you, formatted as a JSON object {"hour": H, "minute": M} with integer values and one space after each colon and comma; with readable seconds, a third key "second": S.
{"hour": 10, "minute": 46}
